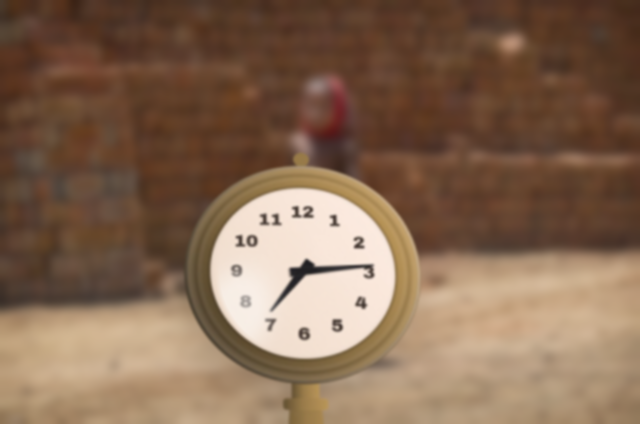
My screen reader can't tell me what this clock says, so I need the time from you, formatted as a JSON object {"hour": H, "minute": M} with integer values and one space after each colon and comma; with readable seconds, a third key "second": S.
{"hour": 7, "minute": 14}
